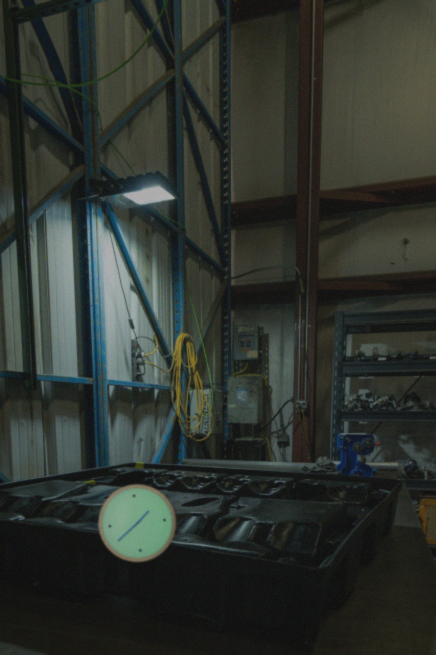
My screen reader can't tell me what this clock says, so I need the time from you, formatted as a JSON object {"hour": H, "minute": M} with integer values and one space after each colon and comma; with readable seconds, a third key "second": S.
{"hour": 1, "minute": 39}
